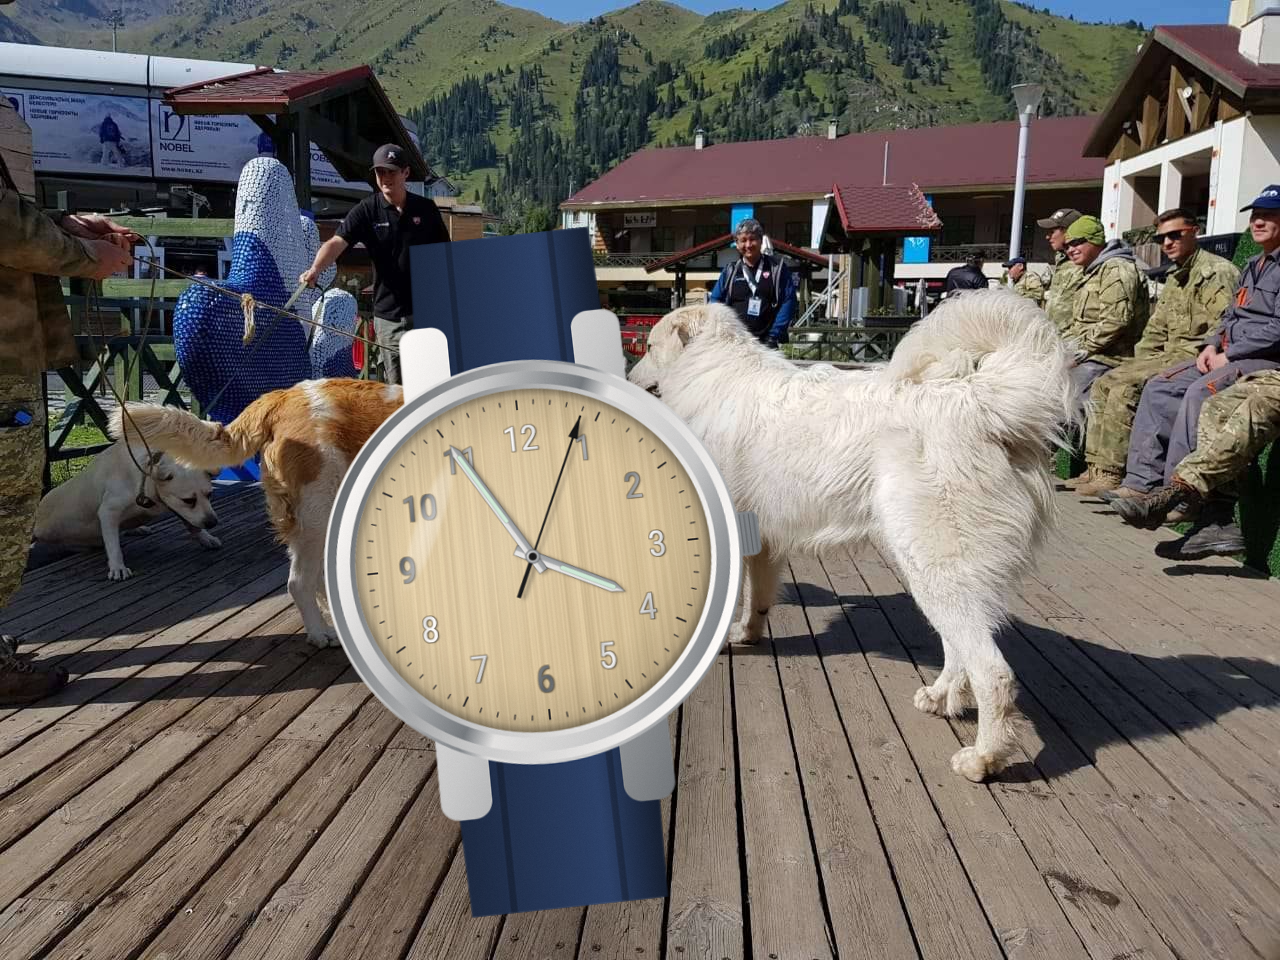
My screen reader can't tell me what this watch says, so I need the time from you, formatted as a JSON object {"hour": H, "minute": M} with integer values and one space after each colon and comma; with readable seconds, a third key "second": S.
{"hour": 3, "minute": 55, "second": 4}
